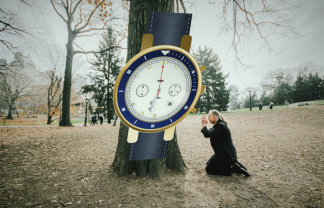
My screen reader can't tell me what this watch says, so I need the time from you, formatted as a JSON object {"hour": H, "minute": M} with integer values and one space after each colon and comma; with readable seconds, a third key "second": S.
{"hour": 6, "minute": 32}
